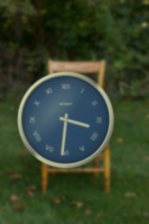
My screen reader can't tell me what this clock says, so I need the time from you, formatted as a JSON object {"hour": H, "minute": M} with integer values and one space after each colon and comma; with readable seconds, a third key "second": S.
{"hour": 3, "minute": 31}
